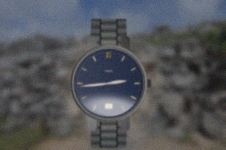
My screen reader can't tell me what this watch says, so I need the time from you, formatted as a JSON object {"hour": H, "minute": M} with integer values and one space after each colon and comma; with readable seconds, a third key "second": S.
{"hour": 2, "minute": 44}
